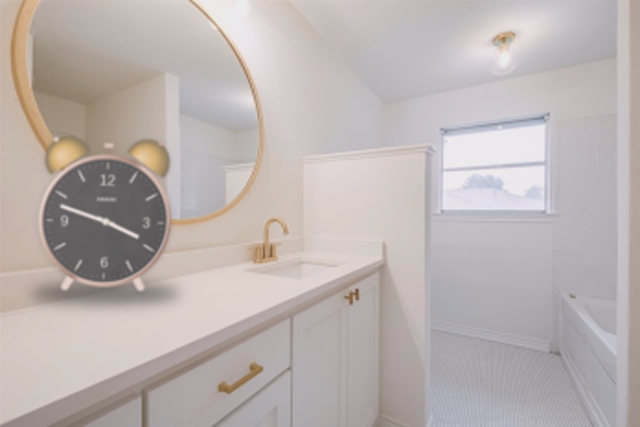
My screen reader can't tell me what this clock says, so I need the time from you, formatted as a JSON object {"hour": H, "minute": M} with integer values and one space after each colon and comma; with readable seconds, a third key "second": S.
{"hour": 3, "minute": 48}
